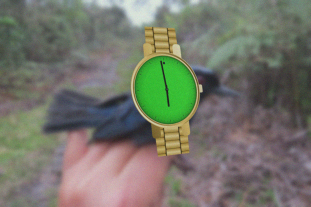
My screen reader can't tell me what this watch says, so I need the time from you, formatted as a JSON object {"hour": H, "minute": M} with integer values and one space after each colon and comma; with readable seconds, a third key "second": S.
{"hour": 5, "minute": 59}
